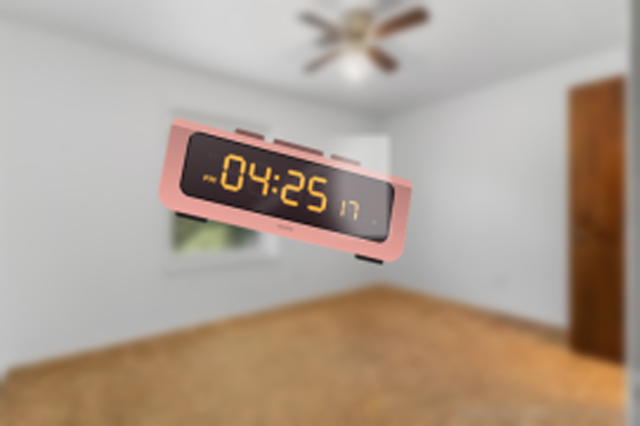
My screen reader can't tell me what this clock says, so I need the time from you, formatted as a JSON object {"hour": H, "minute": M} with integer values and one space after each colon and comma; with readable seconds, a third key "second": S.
{"hour": 4, "minute": 25, "second": 17}
